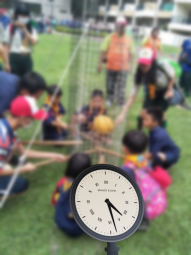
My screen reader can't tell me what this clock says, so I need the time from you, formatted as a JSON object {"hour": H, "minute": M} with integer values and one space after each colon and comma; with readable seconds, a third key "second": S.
{"hour": 4, "minute": 28}
